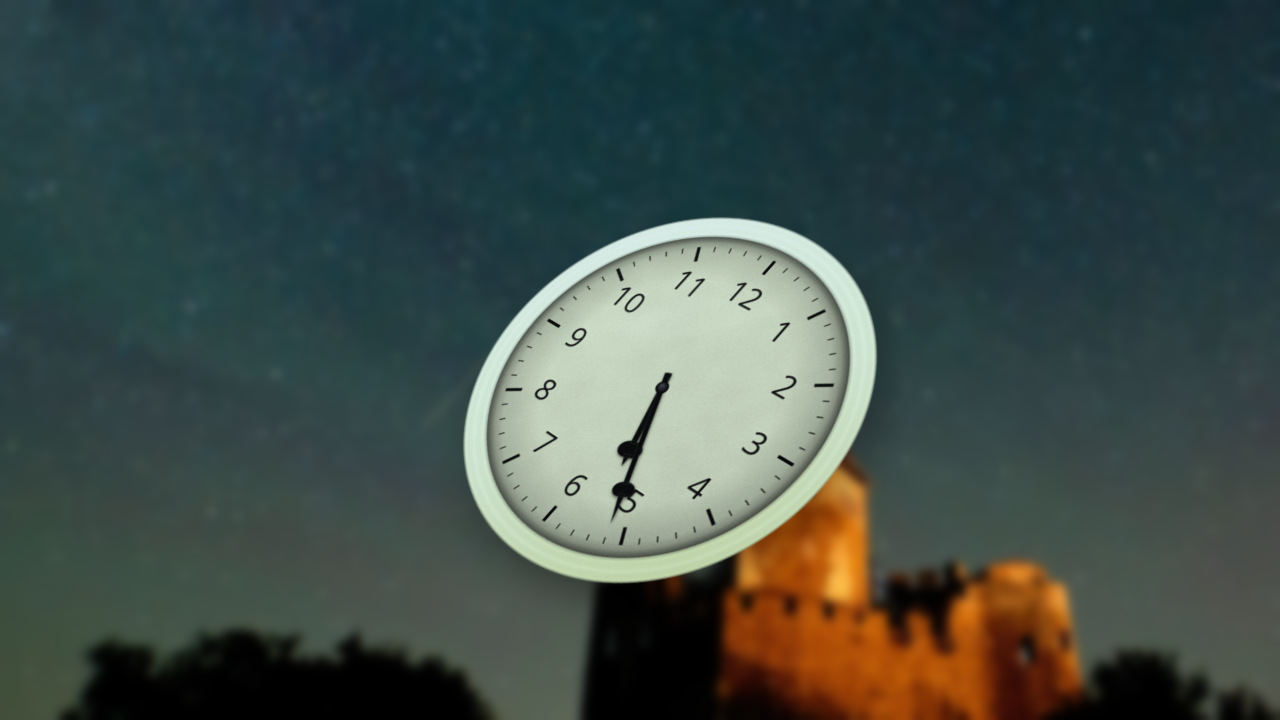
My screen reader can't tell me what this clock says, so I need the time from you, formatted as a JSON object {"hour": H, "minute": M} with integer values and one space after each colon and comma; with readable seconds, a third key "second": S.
{"hour": 5, "minute": 26}
